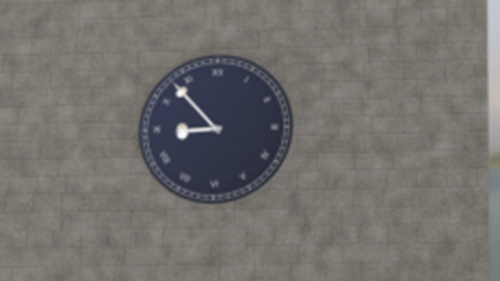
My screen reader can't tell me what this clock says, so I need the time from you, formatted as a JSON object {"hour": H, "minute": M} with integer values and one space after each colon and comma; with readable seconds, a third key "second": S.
{"hour": 8, "minute": 53}
